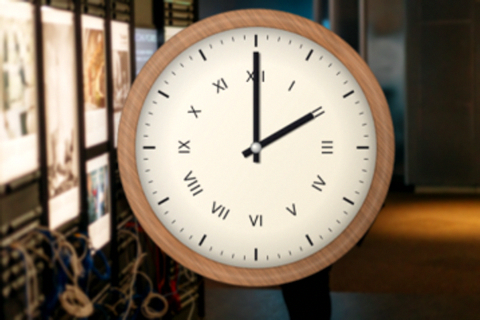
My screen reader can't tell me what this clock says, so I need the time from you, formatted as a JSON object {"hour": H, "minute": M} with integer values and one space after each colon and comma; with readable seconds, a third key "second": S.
{"hour": 2, "minute": 0}
